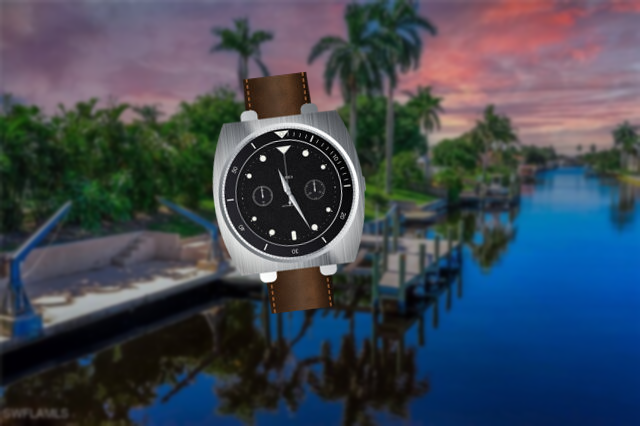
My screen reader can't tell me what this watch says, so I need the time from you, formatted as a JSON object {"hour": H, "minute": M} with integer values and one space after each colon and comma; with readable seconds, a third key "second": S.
{"hour": 11, "minute": 26}
